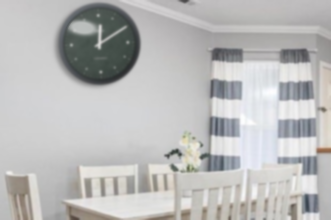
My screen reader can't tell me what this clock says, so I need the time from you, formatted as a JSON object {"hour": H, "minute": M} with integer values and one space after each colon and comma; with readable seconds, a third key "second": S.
{"hour": 12, "minute": 10}
